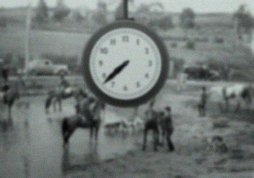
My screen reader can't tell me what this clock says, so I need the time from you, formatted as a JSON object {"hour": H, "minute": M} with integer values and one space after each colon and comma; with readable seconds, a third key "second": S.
{"hour": 7, "minute": 38}
